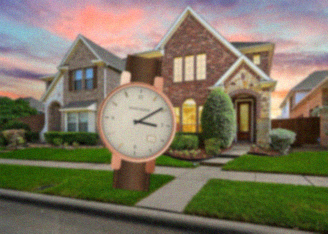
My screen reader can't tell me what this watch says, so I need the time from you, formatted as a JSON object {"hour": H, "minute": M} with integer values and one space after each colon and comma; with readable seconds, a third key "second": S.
{"hour": 3, "minute": 9}
